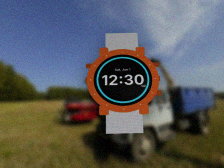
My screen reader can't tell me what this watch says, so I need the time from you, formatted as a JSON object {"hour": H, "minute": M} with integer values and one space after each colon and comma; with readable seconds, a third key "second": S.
{"hour": 12, "minute": 30}
